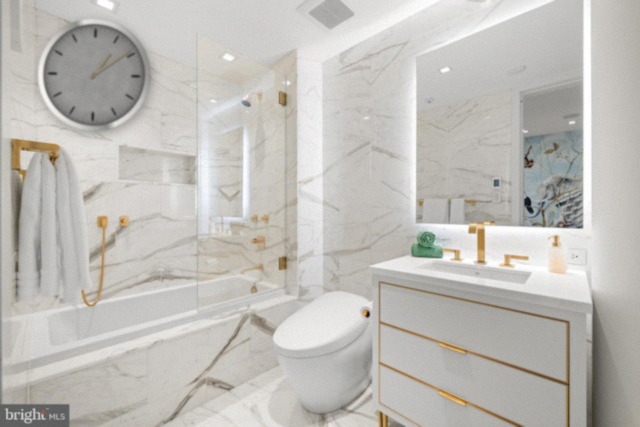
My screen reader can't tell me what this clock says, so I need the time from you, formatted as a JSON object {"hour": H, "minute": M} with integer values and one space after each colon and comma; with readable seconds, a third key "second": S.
{"hour": 1, "minute": 9}
